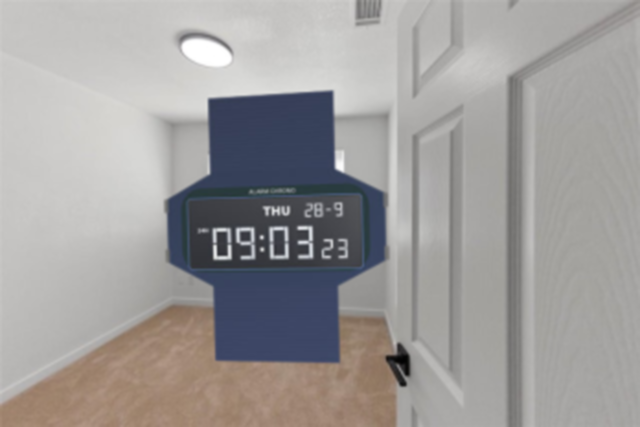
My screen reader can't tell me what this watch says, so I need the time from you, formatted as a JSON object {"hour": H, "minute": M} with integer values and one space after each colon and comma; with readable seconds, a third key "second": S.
{"hour": 9, "minute": 3, "second": 23}
